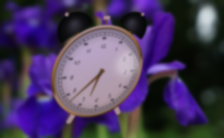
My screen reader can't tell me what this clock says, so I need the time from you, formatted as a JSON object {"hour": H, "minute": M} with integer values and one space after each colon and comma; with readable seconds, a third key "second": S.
{"hour": 6, "minute": 38}
